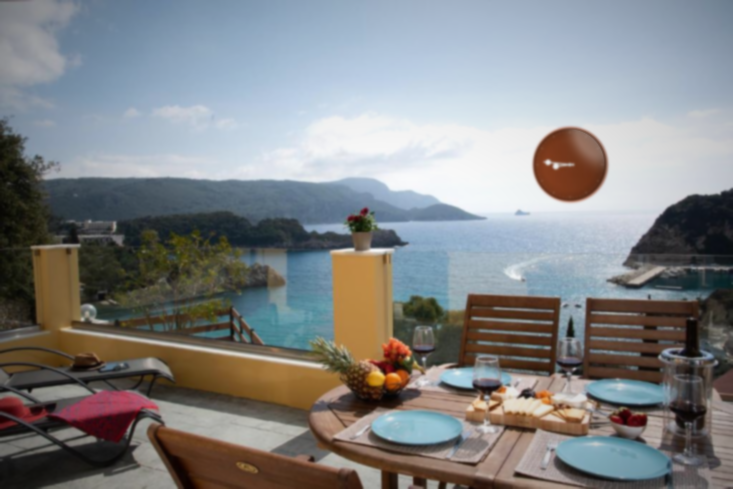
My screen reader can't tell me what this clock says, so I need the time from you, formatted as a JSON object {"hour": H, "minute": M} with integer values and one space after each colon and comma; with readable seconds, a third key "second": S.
{"hour": 8, "minute": 46}
